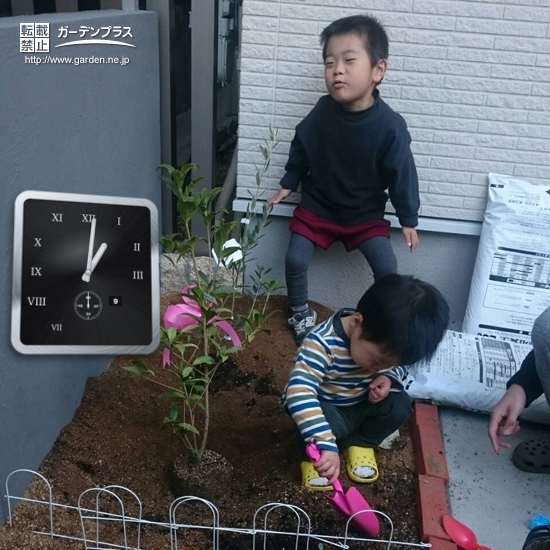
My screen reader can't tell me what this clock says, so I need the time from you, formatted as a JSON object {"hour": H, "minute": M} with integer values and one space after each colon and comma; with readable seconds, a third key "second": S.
{"hour": 1, "minute": 1}
